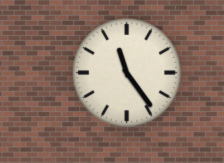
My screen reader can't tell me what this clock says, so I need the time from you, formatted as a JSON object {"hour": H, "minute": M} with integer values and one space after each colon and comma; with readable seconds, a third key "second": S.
{"hour": 11, "minute": 24}
